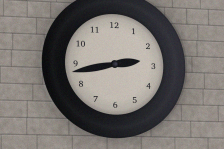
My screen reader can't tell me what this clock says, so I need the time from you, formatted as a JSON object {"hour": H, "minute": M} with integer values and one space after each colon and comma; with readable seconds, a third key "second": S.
{"hour": 2, "minute": 43}
